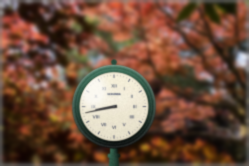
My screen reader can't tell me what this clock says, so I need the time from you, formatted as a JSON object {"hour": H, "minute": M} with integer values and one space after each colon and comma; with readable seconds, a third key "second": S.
{"hour": 8, "minute": 43}
